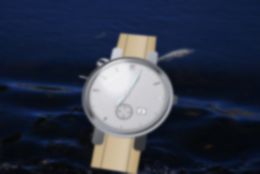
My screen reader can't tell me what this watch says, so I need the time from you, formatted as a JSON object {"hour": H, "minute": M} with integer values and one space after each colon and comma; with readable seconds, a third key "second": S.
{"hour": 7, "minute": 3}
